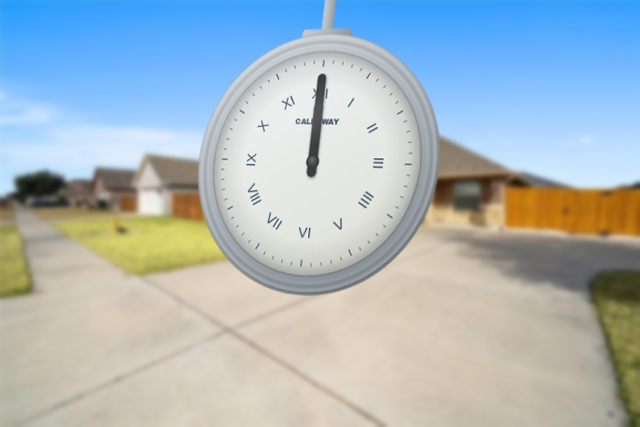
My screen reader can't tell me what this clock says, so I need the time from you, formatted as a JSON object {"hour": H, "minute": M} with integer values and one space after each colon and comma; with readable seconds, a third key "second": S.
{"hour": 12, "minute": 0}
